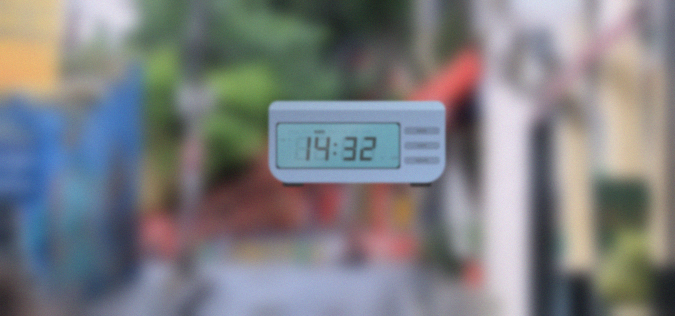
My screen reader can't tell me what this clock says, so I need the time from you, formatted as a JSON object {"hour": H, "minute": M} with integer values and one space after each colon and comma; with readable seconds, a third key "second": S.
{"hour": 14, "minute": 32}
